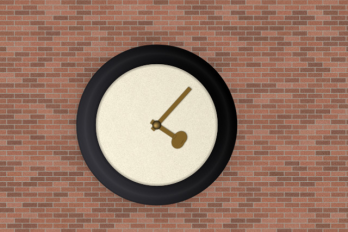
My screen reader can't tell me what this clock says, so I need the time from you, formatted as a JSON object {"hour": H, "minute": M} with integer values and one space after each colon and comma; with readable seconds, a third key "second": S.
{"hour": 4, "minute": 7}
